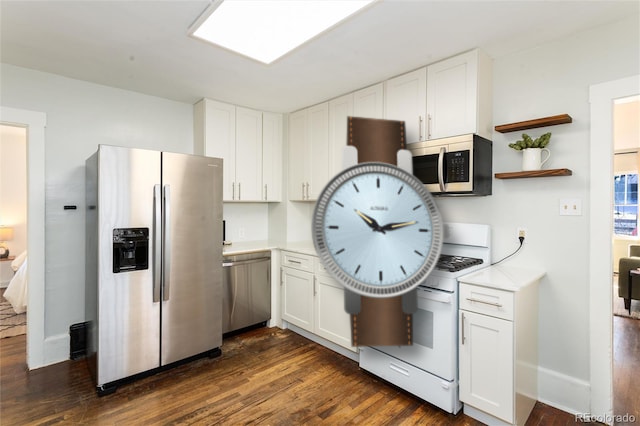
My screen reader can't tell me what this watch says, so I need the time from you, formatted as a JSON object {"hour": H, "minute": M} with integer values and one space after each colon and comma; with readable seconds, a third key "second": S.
{"hour": 10, "minute": 13}
